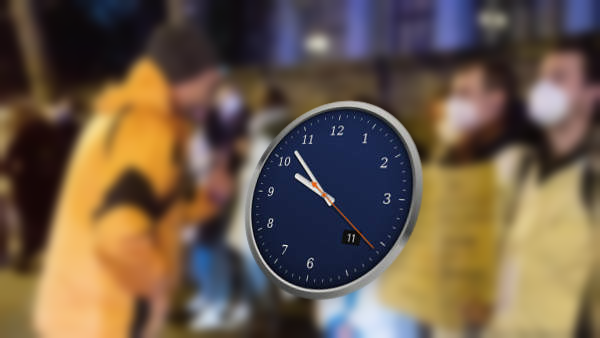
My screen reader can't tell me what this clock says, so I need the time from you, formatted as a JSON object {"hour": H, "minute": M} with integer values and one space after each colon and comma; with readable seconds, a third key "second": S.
{"hour": 9, "minute": 52, "second": 21}
